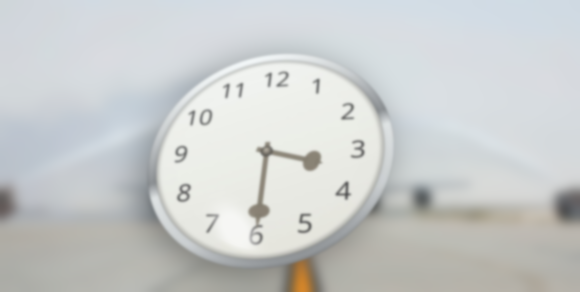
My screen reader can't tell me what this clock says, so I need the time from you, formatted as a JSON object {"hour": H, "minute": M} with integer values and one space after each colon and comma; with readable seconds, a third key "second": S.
{"hour": 3, "minute": 30}
